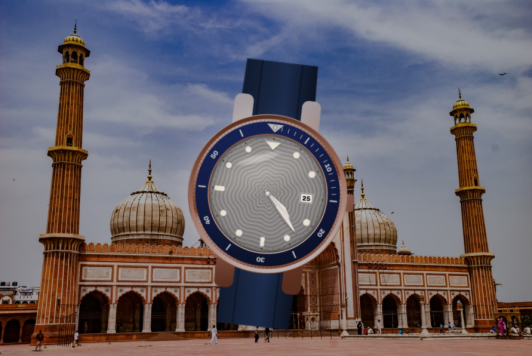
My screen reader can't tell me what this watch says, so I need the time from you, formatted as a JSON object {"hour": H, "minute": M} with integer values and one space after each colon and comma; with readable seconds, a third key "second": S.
{"hour": 4, "minute": 23}
